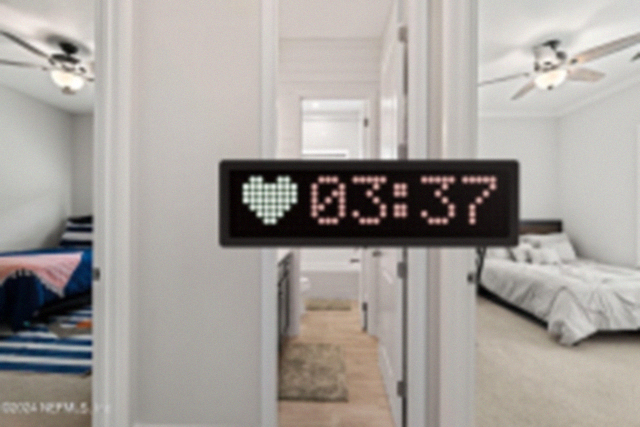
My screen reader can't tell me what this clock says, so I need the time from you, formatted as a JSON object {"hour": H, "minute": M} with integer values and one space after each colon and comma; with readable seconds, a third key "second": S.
{"hour": 3, "minute": 37}
